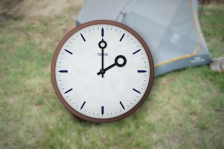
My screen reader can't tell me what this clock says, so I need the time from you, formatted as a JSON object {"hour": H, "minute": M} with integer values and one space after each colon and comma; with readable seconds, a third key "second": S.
{"hour": 2, "minute": 0}
